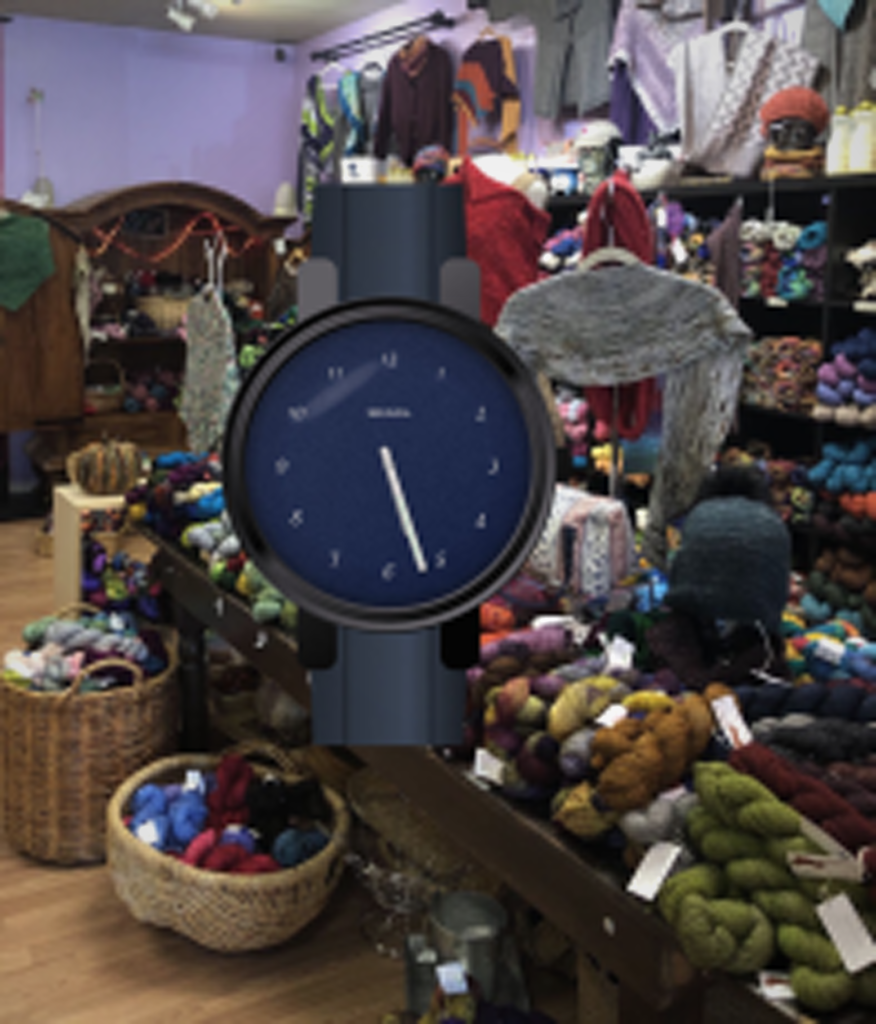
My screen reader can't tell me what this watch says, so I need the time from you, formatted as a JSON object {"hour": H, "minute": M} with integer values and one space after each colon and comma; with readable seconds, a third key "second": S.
{"hour": 5, "minute": 27}
